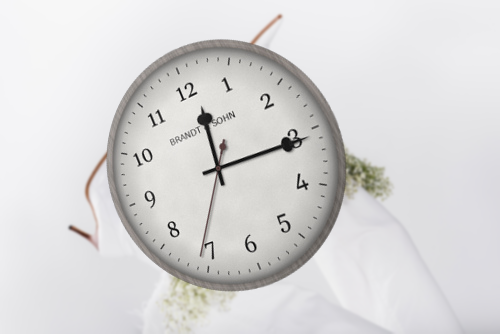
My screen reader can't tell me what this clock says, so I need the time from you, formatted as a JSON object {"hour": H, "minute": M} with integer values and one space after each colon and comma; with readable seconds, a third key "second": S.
{"hour": 12, "minute": 15, "second": 36}
